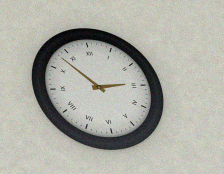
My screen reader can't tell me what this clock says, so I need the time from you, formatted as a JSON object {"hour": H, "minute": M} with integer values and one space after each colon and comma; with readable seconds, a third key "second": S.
{"hour": 2, "minute": 53}
